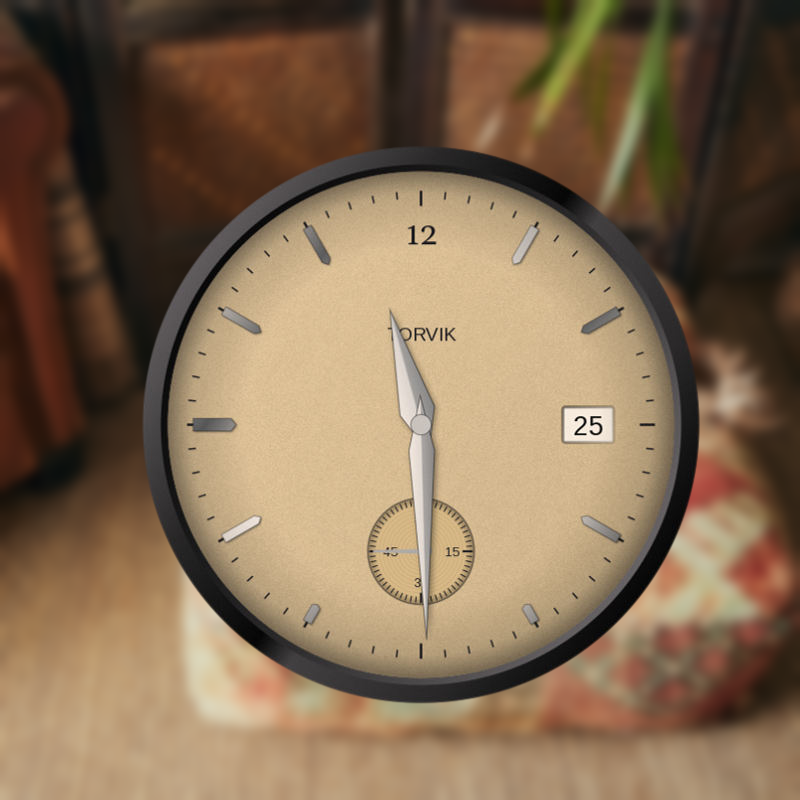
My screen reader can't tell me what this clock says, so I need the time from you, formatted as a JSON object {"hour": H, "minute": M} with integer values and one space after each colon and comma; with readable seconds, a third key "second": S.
{"hour": 11, "minute": 29, "second": 45}
